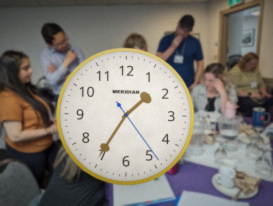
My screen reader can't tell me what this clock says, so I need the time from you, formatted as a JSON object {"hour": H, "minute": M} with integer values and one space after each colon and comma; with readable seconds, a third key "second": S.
{"hour": 1, "minute": 35, "second": 24}
